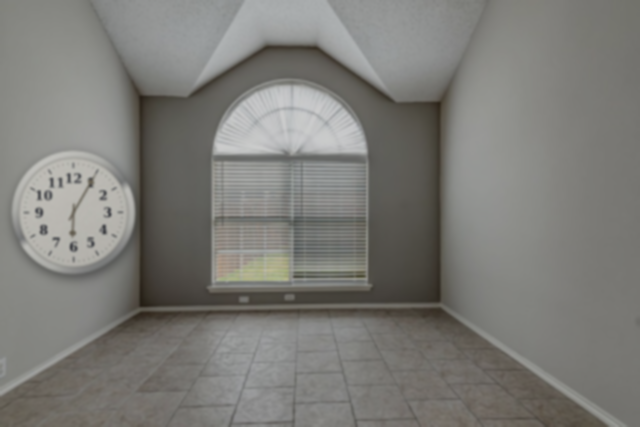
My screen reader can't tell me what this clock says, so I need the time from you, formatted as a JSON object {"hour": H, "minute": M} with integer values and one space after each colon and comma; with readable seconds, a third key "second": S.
{"hour": 6, "minute": 5}
